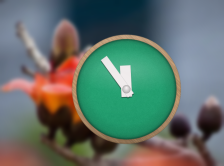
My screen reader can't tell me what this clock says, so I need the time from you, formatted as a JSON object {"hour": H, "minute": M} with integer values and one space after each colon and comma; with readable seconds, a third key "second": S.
{"hour": 11, "minute": 54}
